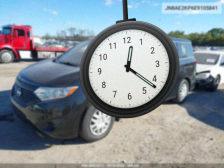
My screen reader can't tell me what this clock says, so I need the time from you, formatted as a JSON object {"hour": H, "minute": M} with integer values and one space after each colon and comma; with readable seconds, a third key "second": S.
{"hour": 12, "minute": 22}
